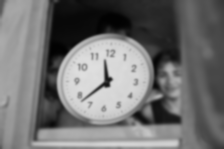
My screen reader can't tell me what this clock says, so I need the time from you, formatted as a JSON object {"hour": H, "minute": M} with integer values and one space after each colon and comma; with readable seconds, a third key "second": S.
{"hour": 11, "minute": 38}
